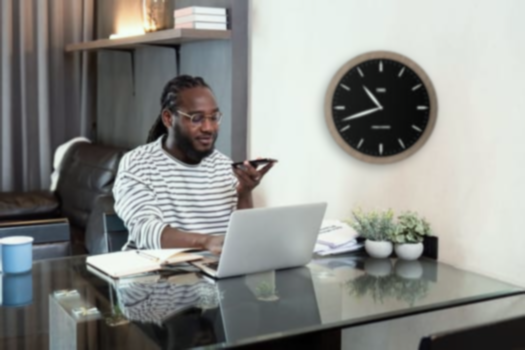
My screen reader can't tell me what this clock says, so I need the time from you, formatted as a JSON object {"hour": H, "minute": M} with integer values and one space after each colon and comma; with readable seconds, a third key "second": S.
{"hour": 10, "minute": 42}
